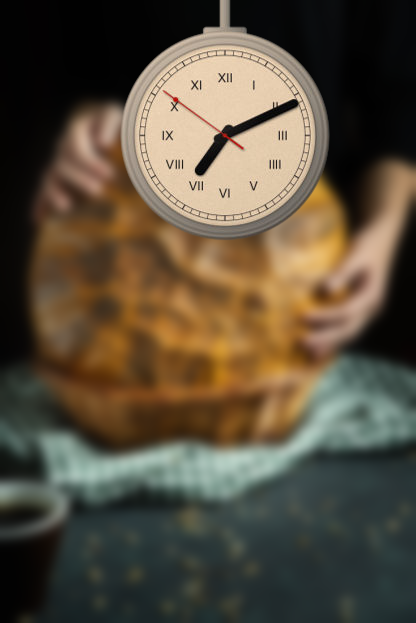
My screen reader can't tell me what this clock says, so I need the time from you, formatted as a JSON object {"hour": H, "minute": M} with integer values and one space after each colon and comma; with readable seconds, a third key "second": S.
{"hour": 7, "minute": 10, "second": 51}
